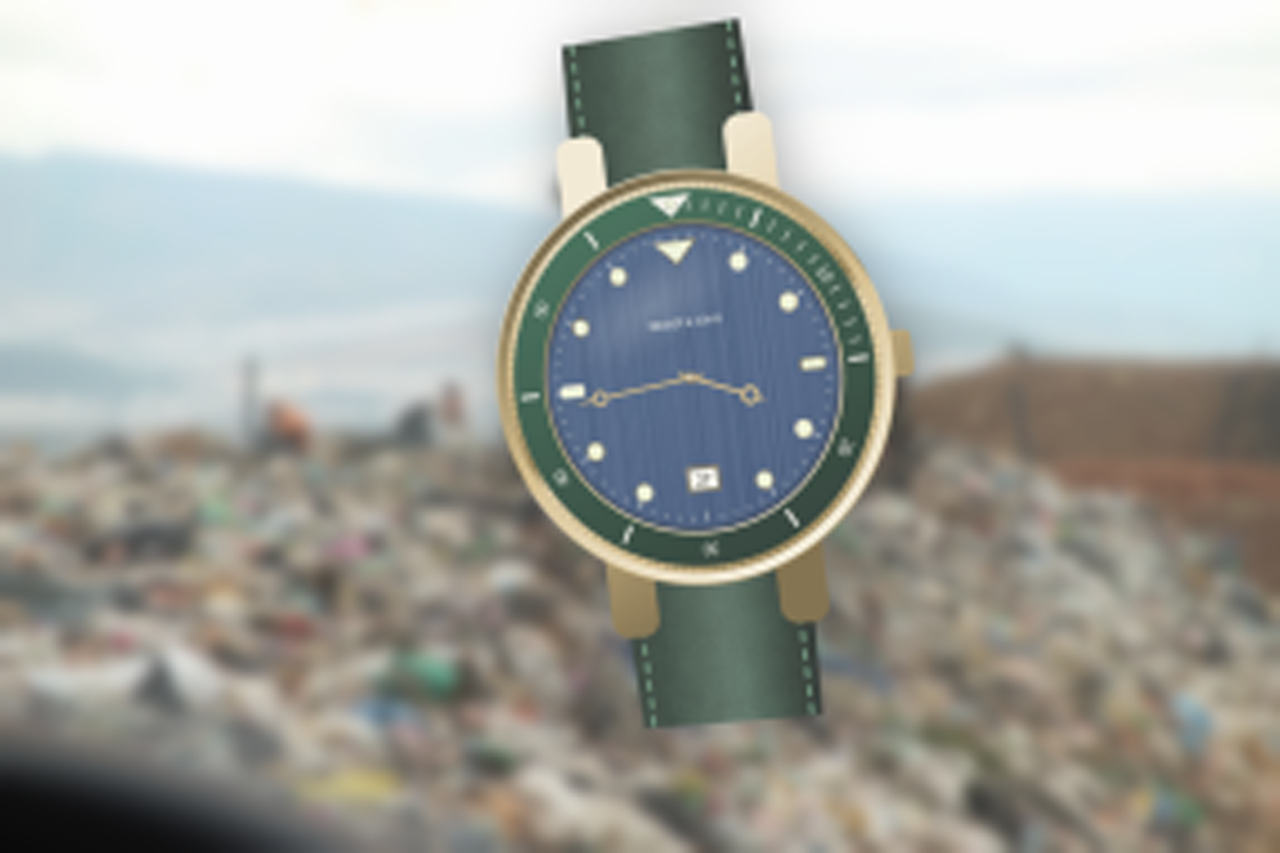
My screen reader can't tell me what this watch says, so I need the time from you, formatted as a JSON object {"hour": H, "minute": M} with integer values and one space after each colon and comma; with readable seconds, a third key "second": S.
{"hour": 3, "minute": 44}
